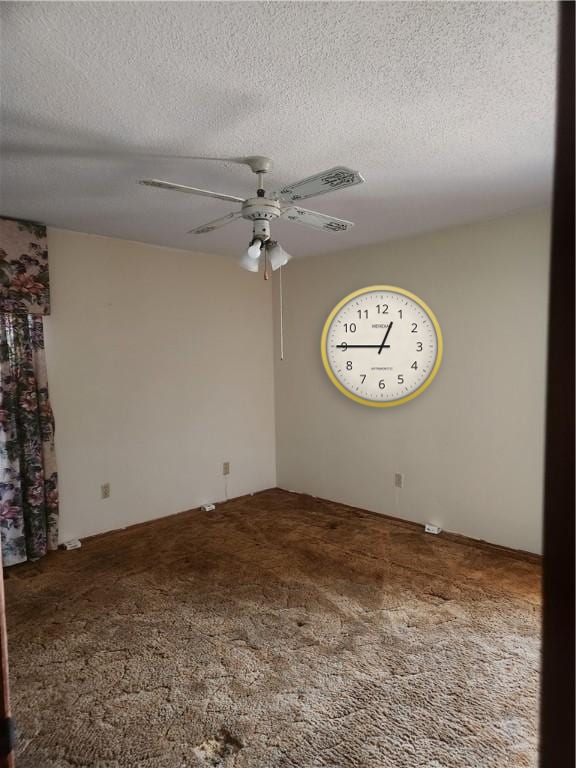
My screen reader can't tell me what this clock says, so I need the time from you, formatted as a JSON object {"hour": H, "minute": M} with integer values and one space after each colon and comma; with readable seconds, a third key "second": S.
{"hour": 12, "minute": 45}
